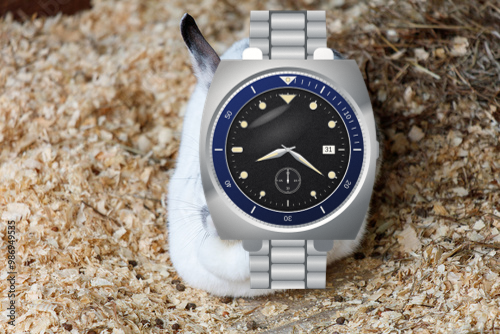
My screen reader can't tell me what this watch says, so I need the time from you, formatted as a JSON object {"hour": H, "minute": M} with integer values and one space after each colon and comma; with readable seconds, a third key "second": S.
{"hour": 8, "minute": 21}
